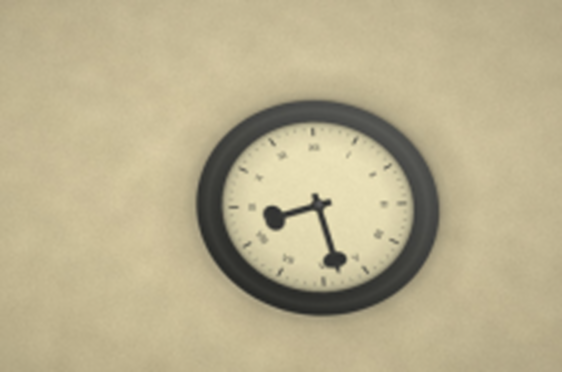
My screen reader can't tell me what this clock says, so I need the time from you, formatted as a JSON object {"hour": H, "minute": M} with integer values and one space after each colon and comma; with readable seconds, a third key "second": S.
{"hour": 8, "minute": 28}
